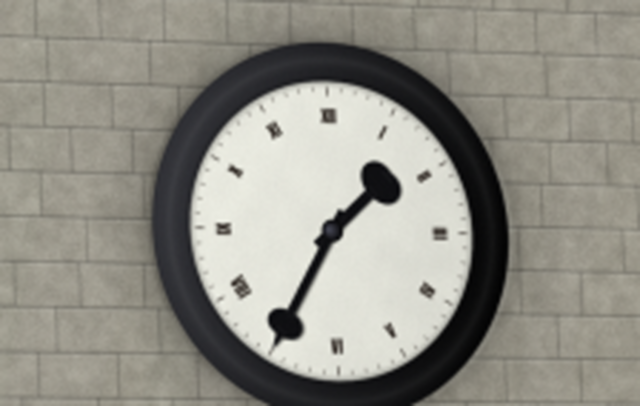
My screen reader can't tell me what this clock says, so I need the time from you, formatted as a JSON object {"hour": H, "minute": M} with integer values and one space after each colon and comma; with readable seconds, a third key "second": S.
{"hour": 1, "minute": 35}
